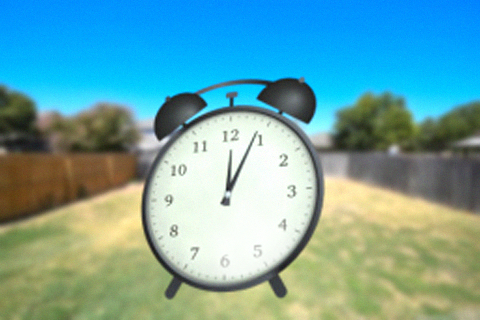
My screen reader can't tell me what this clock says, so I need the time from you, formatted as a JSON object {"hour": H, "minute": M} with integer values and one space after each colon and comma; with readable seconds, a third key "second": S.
{"hour": 12, "minute": 4}
